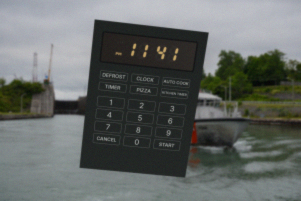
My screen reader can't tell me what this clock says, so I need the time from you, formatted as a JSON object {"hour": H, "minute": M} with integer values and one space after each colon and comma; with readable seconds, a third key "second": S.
{"hour": 11, "minute": 41}
